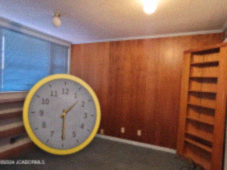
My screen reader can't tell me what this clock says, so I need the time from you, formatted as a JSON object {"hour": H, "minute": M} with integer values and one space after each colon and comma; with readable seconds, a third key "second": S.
{"hour": 1, "minute": 30}
